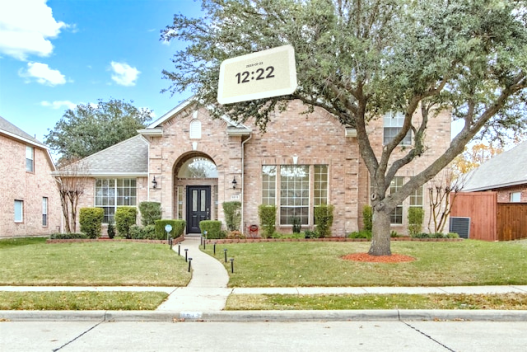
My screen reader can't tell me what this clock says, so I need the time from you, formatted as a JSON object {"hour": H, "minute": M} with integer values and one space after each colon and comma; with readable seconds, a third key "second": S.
{"hour": 12, "minute": 22}
